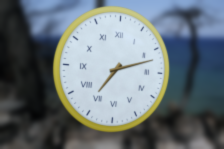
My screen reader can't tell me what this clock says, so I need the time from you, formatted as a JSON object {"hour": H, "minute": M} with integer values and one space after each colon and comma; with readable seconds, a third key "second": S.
{"hour": 7, "minute": 12}
